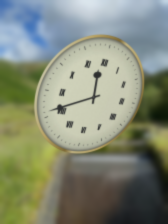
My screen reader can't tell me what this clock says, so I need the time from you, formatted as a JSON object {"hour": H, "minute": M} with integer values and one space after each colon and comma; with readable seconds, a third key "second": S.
{"hour": 11, "minute": 41}
